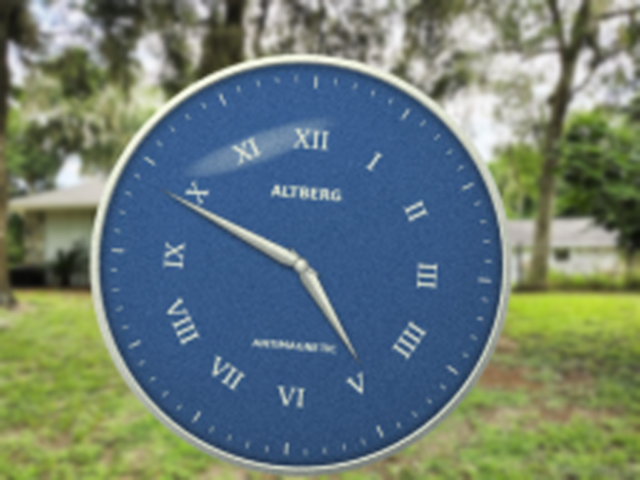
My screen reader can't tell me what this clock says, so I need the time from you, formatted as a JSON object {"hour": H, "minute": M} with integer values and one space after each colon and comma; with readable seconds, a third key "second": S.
{"hour": 4, "minute": 49}
